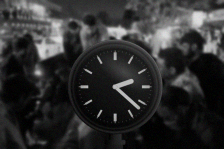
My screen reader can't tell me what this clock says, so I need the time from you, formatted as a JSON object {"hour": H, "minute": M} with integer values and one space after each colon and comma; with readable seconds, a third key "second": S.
{"hour": 2, "minute": 22}
